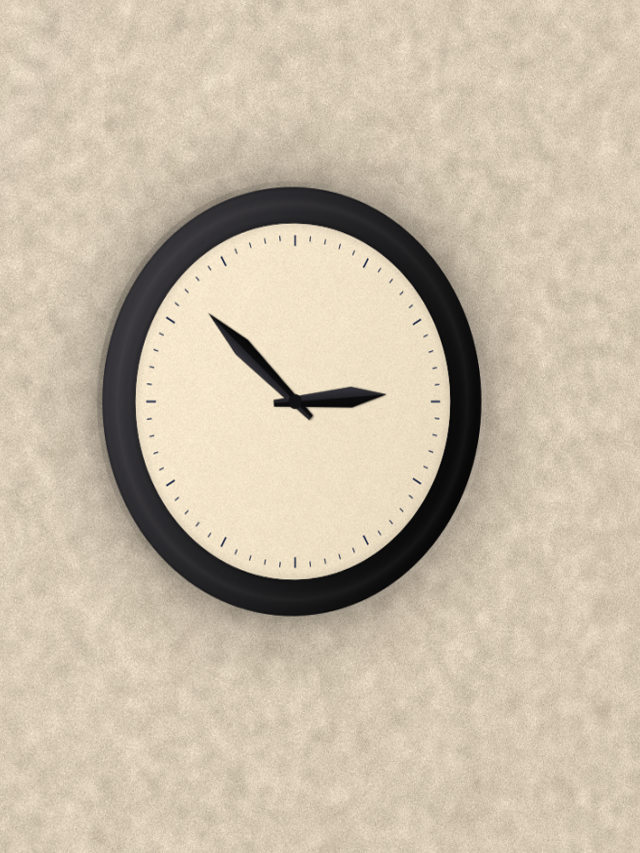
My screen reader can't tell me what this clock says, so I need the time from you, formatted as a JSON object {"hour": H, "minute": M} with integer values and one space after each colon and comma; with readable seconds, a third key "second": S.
{"hour": 2, "minute": 52}
